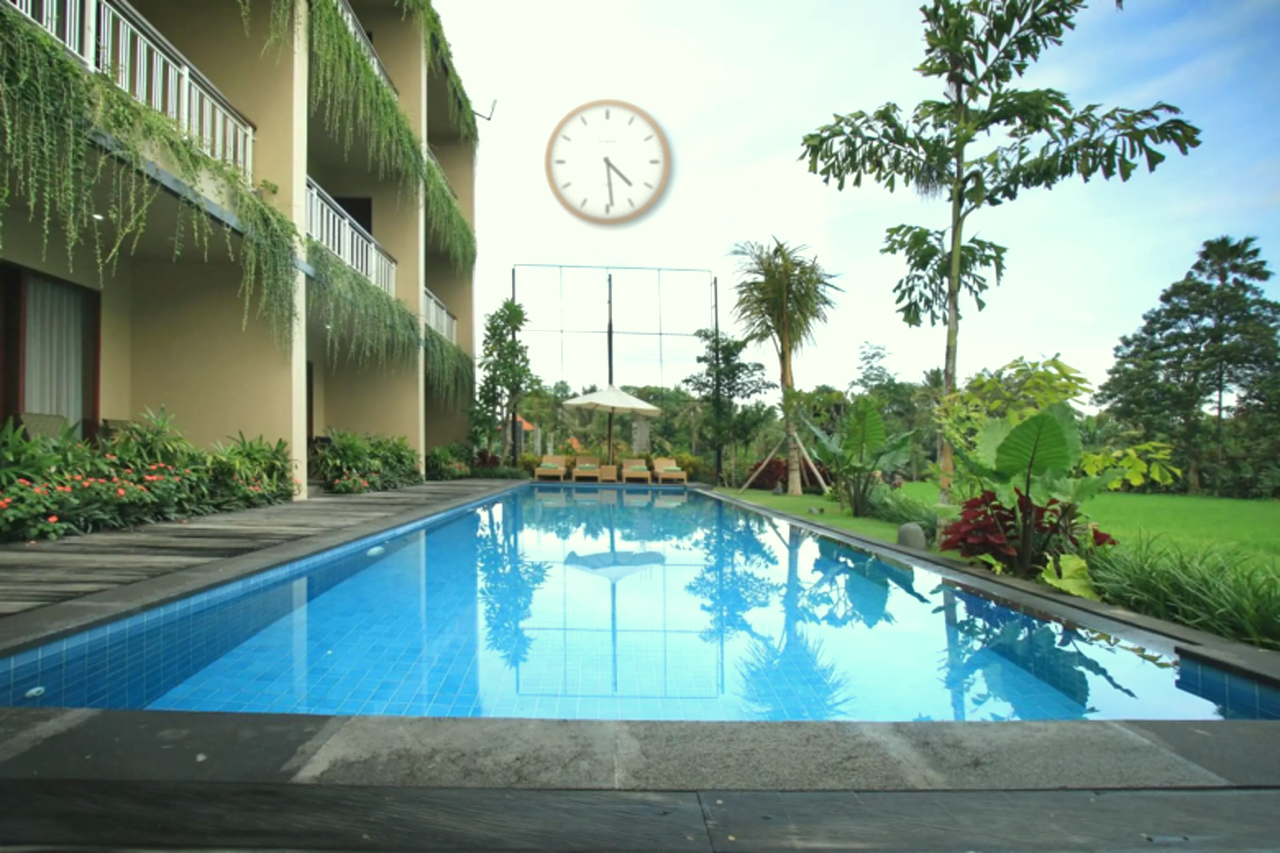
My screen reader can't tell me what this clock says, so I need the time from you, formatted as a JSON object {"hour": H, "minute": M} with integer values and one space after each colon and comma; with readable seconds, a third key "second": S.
{"hour": 4, "minute": 29}
